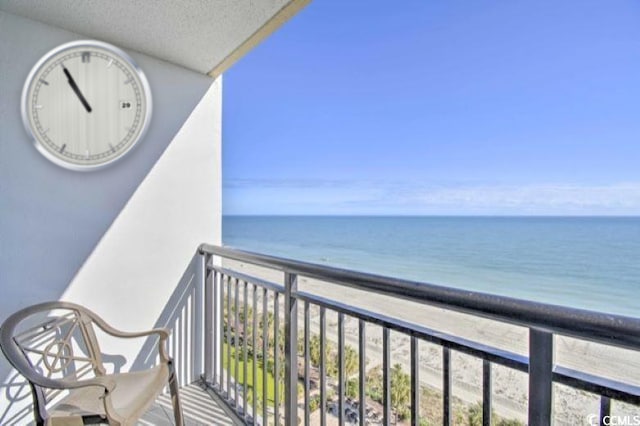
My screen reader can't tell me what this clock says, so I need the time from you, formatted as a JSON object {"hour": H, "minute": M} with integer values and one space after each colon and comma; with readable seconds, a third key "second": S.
{"hour": 10, "minute": 55}
